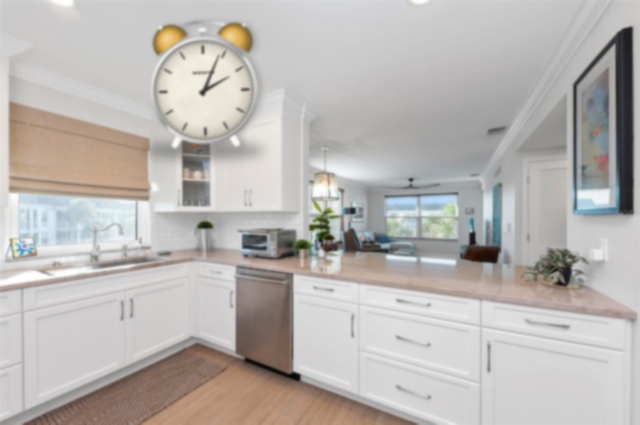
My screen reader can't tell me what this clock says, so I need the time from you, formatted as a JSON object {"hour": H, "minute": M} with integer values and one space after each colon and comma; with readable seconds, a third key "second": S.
{"hour": 2, "minute": 4}
